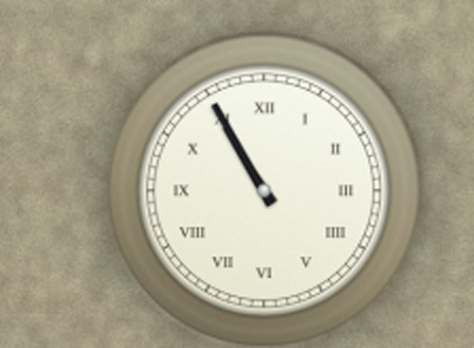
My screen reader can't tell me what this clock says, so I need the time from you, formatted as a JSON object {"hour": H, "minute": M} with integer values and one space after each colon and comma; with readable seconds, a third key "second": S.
{"hour": 10, "minute": 55}
